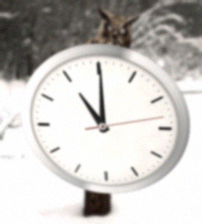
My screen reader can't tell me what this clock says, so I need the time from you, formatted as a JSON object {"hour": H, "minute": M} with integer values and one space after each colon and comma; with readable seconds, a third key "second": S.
{"hour": 11, "minute": 0, "second": 13}
